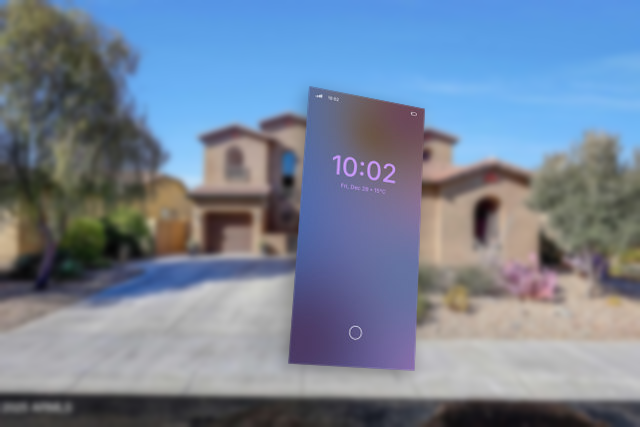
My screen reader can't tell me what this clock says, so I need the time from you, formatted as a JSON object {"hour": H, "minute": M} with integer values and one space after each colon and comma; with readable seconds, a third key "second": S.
{"hour": 10, "minute": 2}
